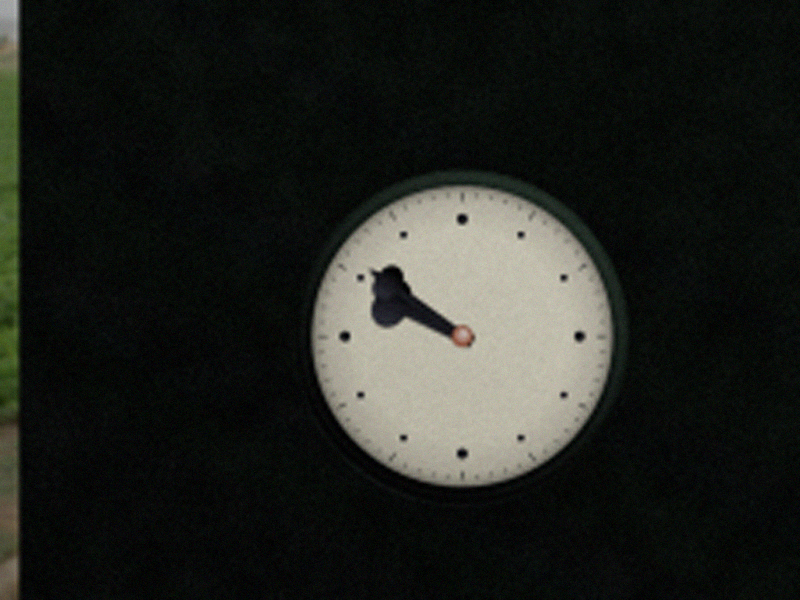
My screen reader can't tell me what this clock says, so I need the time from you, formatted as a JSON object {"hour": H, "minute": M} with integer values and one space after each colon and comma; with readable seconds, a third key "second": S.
{"hour": 9, "minute": 51}
